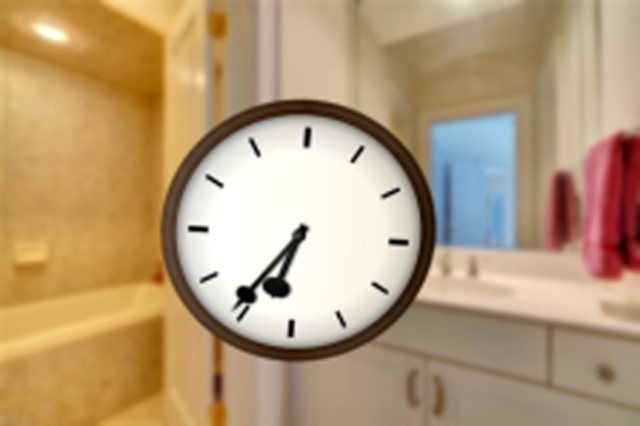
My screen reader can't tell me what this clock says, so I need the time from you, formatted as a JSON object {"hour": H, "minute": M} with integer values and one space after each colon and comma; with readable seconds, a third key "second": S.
{"hour": 6, "minute": 36}
